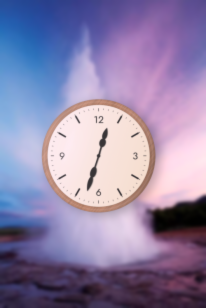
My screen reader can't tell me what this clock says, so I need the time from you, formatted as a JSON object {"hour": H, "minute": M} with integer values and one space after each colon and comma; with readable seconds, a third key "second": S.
{"hour": 12, "minute": 33}
